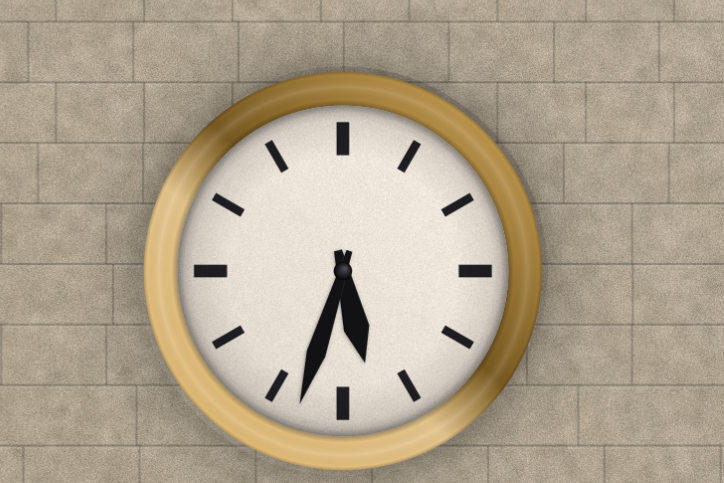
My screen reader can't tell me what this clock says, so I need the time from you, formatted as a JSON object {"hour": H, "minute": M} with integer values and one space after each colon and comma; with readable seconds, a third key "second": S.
{"hour": 5, "minute": 33}
